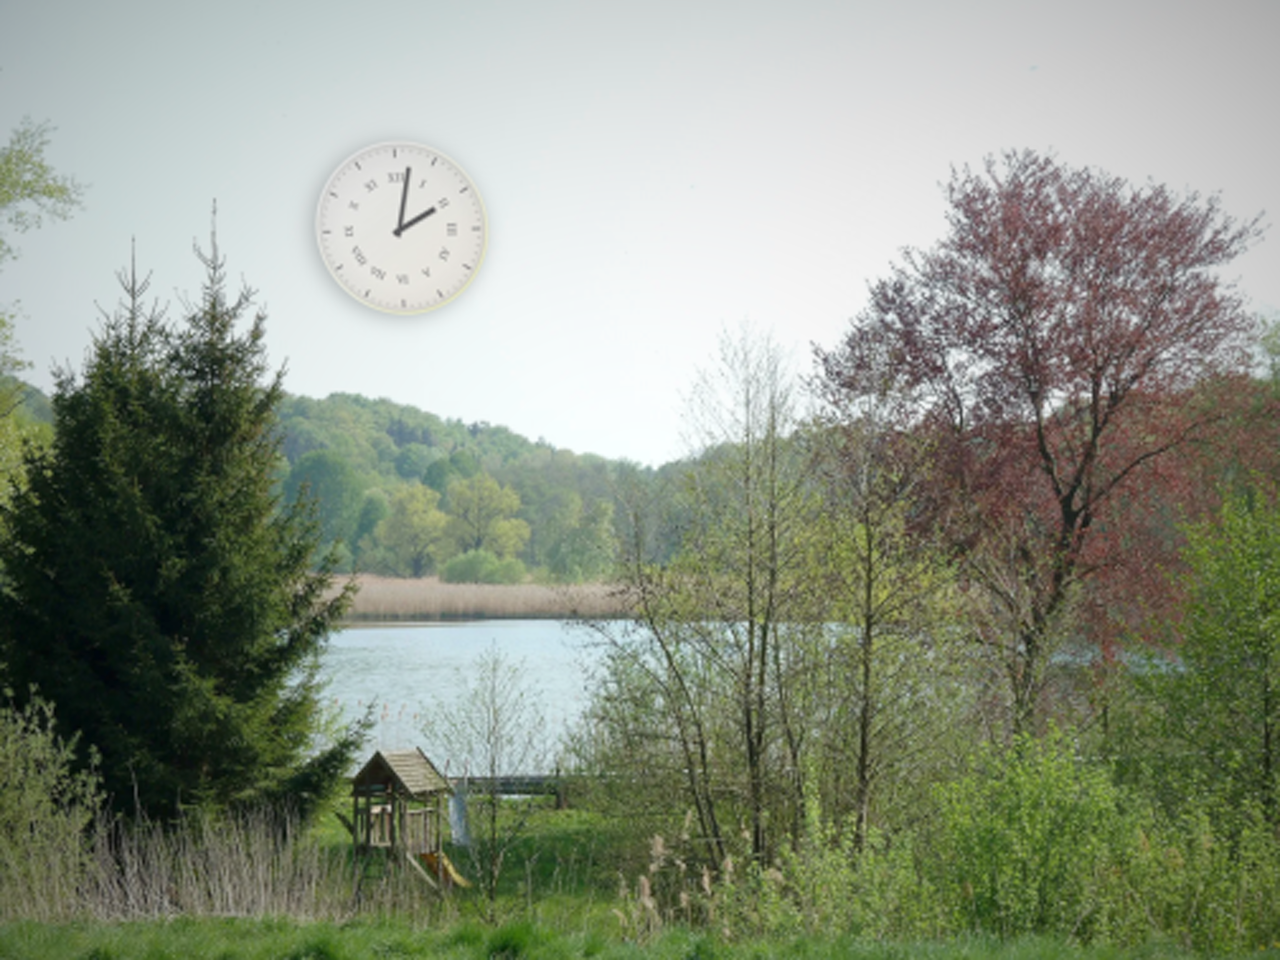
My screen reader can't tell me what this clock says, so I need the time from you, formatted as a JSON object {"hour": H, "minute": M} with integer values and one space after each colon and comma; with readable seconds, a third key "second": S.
{"hour": 2, "minute": 2}
